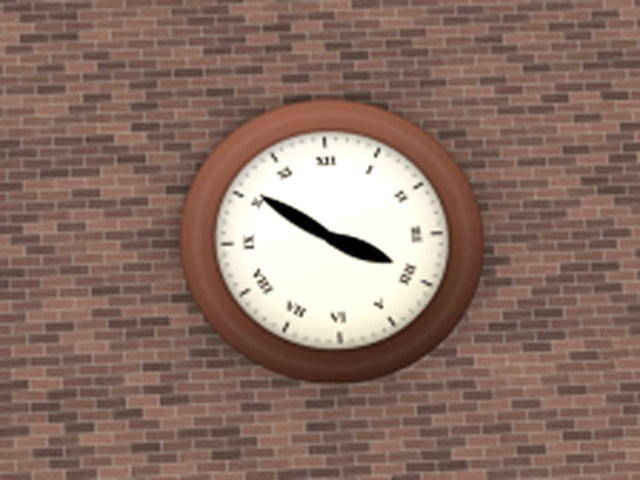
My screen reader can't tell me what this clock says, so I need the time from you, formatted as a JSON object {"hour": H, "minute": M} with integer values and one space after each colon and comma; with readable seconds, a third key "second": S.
{"hour": 3, "minute": 51}
